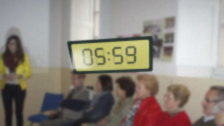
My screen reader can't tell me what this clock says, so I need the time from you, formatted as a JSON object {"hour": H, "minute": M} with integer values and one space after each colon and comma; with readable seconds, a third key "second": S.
{"hour": 5, "minute": 59}
